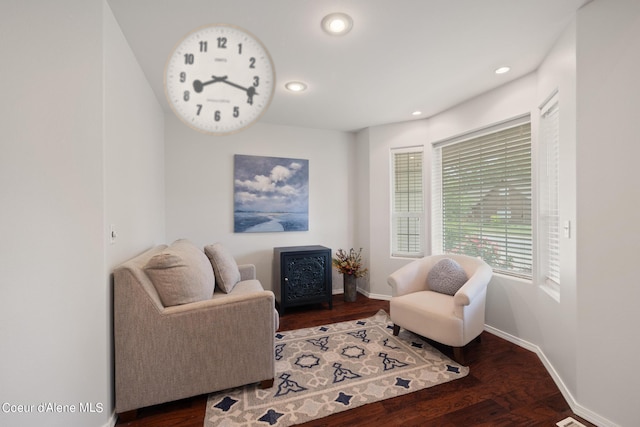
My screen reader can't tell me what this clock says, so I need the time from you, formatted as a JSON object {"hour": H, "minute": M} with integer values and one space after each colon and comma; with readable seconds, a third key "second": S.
{"hour": 8, "minute": 18}
